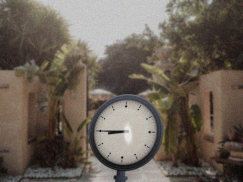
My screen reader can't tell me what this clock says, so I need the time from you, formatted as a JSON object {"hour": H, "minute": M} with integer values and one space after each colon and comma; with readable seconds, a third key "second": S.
{"hour": 8, "minute": 45}
